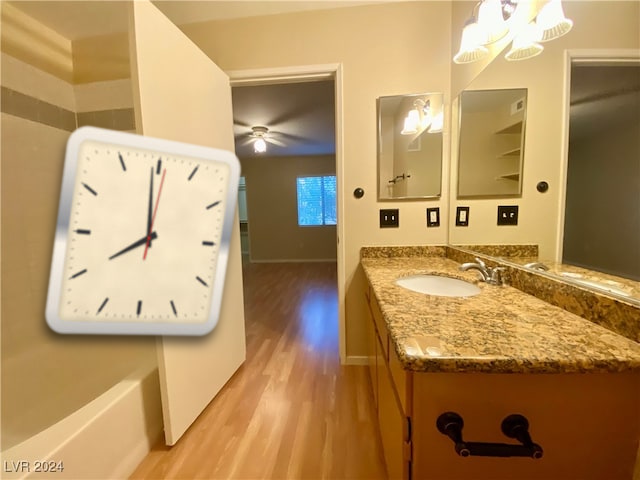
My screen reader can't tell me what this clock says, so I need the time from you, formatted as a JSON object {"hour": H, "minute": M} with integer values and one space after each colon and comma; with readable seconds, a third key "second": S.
{"hour": 7, "minute": 59, "second": 1}
